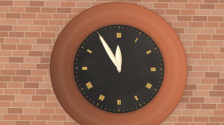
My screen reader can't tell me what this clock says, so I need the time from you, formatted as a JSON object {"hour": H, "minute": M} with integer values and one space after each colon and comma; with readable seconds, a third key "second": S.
{"hour": 11, "minute": 55}
